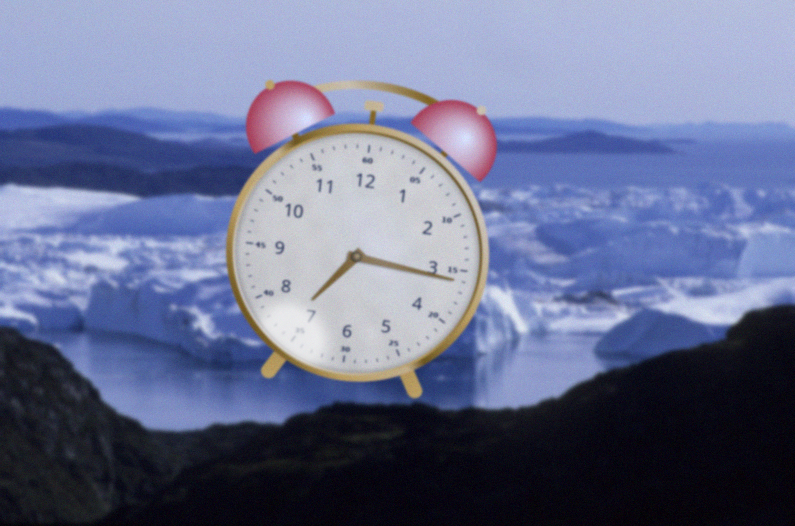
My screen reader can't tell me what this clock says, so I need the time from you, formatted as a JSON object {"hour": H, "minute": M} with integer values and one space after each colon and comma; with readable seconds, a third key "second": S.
{"hour": 7, "minute": 16}
